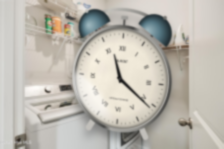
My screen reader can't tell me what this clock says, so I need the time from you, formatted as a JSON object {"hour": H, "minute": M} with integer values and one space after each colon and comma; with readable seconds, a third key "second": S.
{"hour": 11, "minute": 21}
